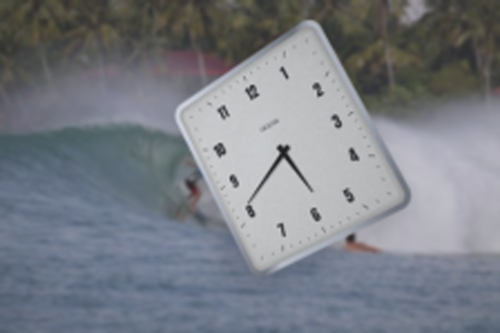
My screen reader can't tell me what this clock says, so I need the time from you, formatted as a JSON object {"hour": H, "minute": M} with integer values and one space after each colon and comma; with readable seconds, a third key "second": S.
{"hour": 5, "minute": 41}
